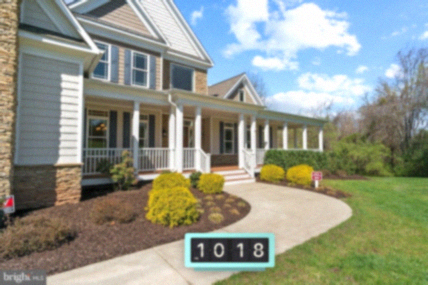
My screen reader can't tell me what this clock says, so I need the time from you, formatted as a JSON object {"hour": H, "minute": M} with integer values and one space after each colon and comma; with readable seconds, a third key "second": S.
{"hour": 10, "minute": 18}
